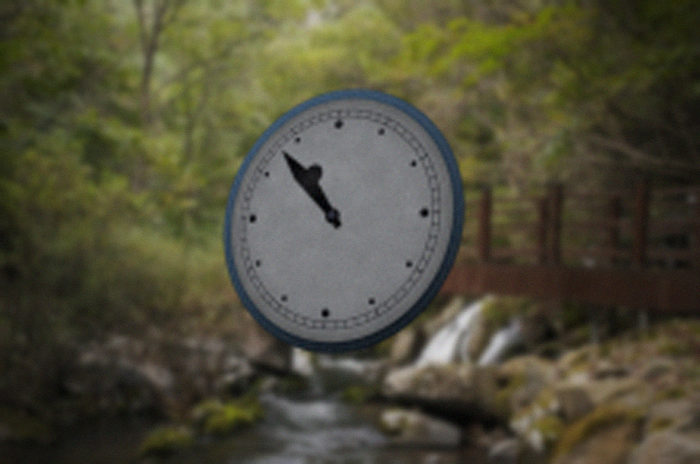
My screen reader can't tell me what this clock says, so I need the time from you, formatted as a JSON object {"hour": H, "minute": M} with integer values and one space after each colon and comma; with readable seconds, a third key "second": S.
{"hour": 10, "minute": 53}
